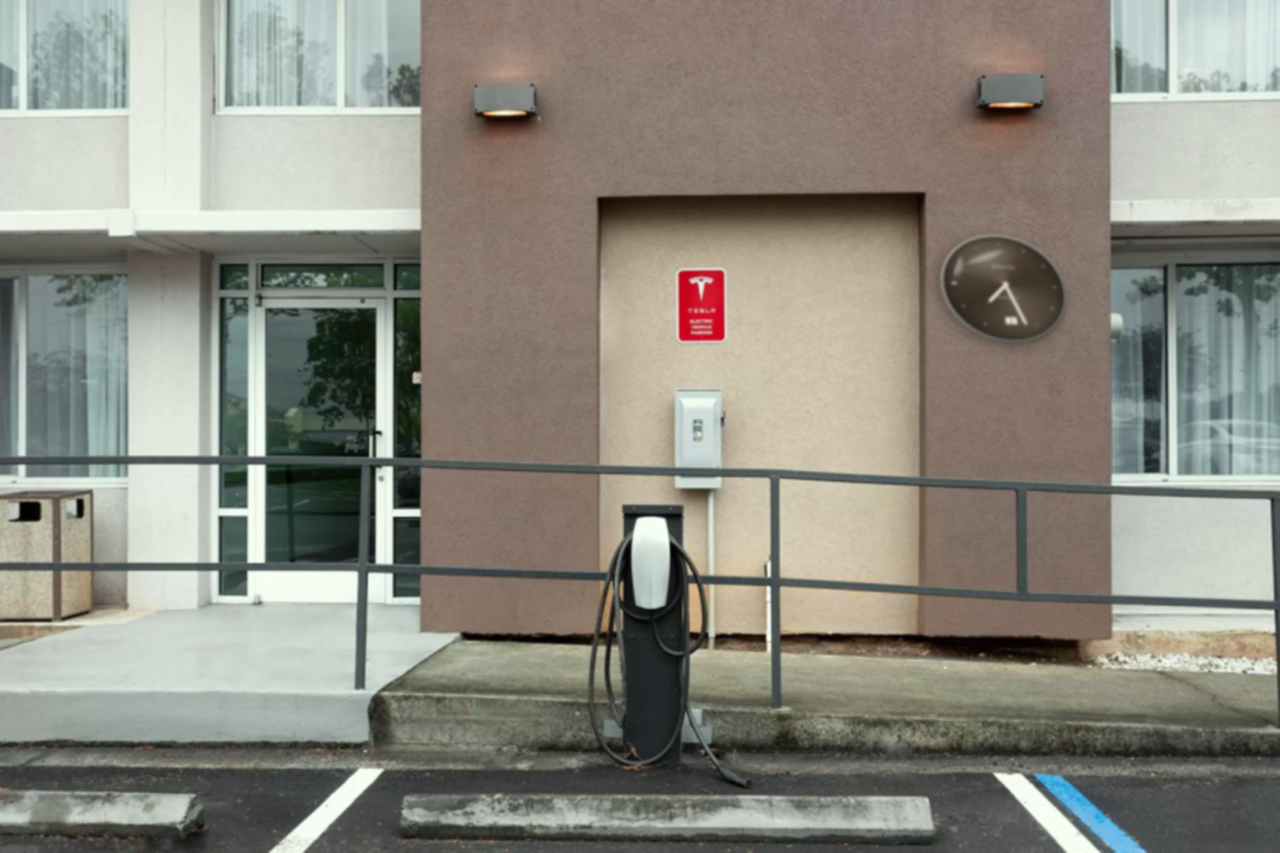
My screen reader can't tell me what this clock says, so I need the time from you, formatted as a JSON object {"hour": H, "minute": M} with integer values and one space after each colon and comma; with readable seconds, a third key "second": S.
{"hour": 7, "minute": 27}
